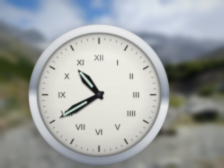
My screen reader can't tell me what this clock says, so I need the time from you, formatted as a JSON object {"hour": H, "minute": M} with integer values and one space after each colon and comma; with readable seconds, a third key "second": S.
{"hour": 10, "minute": 40}
